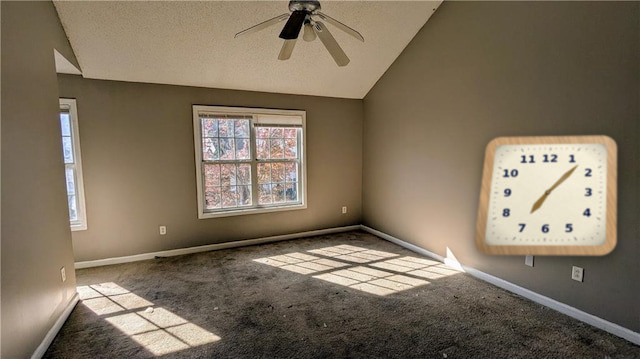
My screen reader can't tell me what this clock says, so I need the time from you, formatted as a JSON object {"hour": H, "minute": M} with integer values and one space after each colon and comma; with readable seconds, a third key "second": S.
{"hour": 7, "minute": 7}
